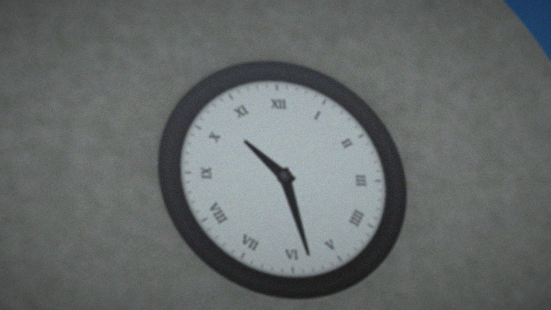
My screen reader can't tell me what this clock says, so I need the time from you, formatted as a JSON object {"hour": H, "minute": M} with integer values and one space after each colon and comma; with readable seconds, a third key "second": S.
{"hour": 10, "minute": 28}
